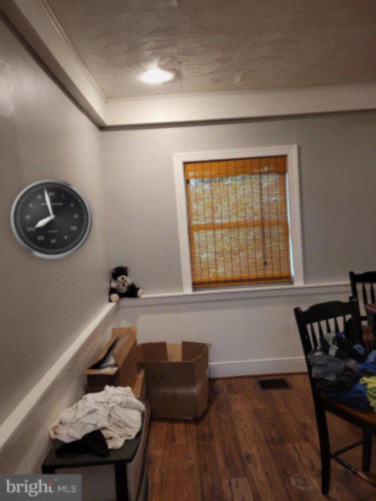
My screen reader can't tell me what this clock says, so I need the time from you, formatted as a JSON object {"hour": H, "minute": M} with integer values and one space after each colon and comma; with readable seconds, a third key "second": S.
{"hour": 7, "minute": 58}
